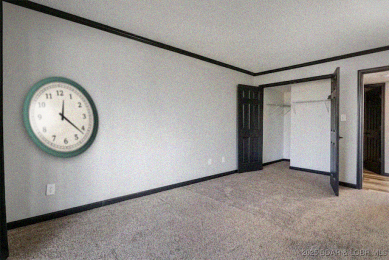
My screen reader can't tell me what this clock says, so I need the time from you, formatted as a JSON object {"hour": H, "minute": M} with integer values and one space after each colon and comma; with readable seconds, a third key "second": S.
{"hour": 12, "minute": 22}
